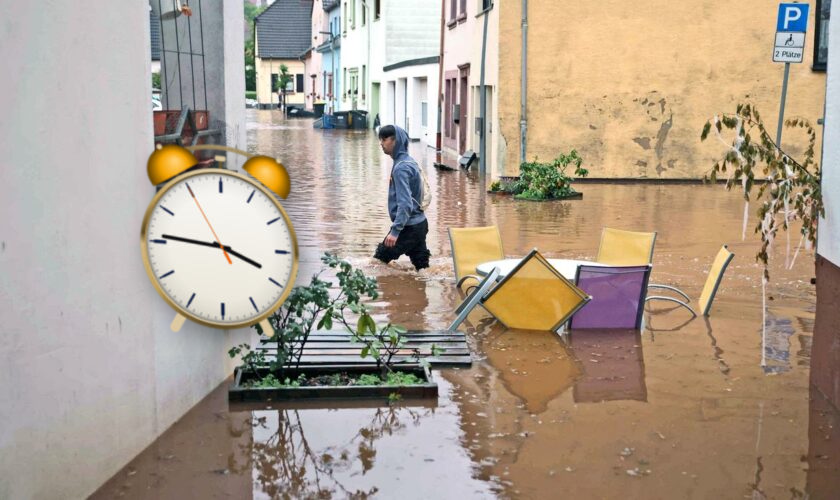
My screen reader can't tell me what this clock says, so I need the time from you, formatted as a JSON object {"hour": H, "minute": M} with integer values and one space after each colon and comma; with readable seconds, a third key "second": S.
{"hour": 3, "minute": 45, "second": 55}
